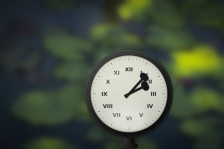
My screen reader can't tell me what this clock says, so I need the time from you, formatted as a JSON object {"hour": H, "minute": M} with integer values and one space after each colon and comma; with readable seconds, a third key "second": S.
{"hour": 2, "minute": 7}
